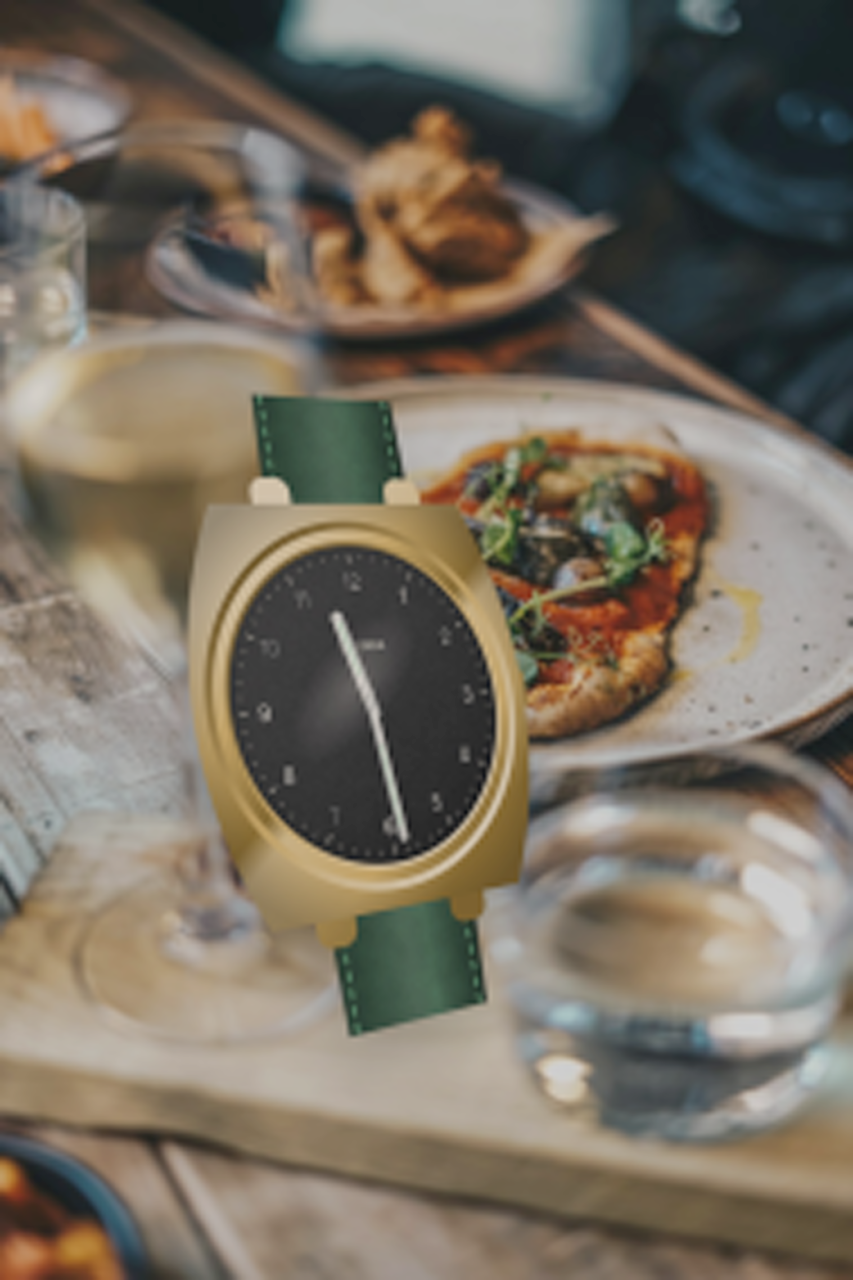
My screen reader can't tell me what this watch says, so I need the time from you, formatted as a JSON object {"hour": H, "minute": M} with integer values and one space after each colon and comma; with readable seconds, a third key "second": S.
{"hour": 11, "minute": 29}
